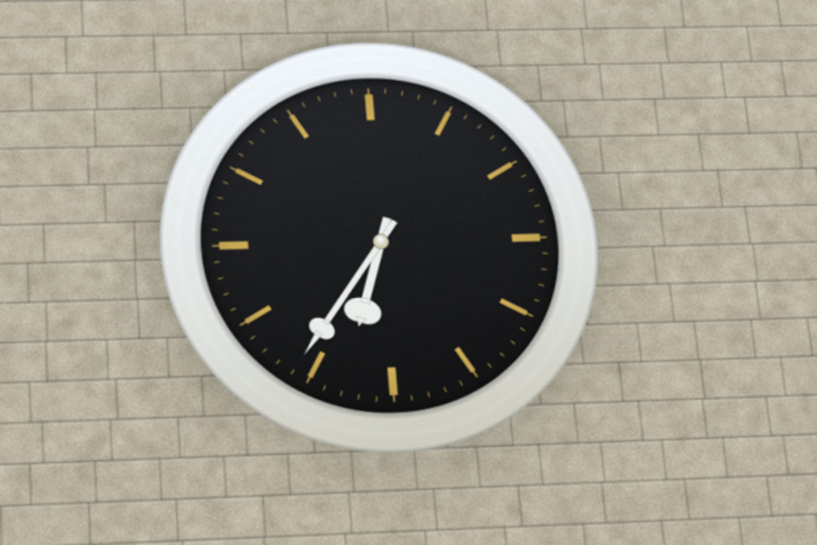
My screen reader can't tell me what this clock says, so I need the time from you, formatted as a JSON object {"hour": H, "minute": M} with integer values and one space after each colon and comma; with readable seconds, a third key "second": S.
{"hour": 6, "minute": 36}
